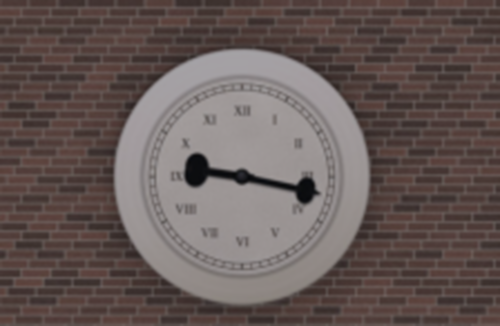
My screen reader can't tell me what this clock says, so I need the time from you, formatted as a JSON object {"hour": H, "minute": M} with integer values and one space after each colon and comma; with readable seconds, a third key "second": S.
{"hour": 9, "minute": 17}
